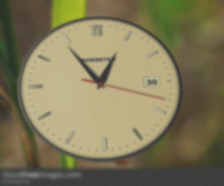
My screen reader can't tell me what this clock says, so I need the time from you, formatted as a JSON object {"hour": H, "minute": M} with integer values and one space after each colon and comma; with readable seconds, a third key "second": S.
{"hour": 12, "minute": 54, "second": 18}
